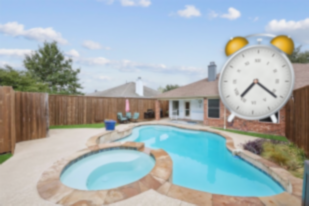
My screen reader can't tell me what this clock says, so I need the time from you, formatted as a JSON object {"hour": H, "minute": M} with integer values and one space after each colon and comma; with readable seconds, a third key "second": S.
{"hour": 7, "minute": 21}
